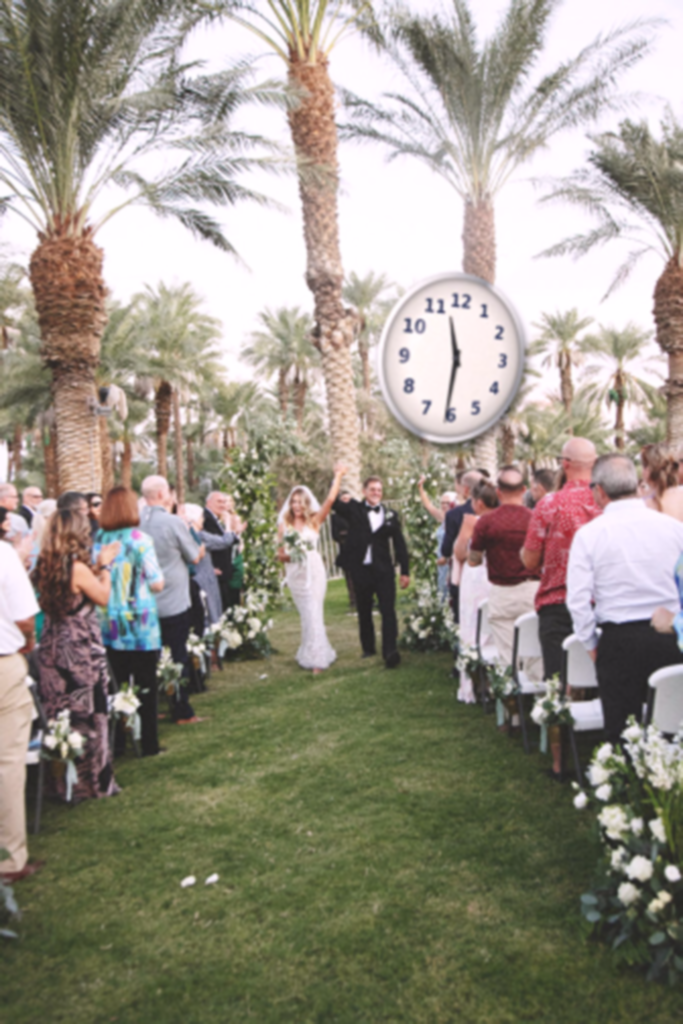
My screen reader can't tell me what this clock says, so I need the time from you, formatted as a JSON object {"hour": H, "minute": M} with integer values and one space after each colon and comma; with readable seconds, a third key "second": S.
{"hour": 11, "minute": 31}
